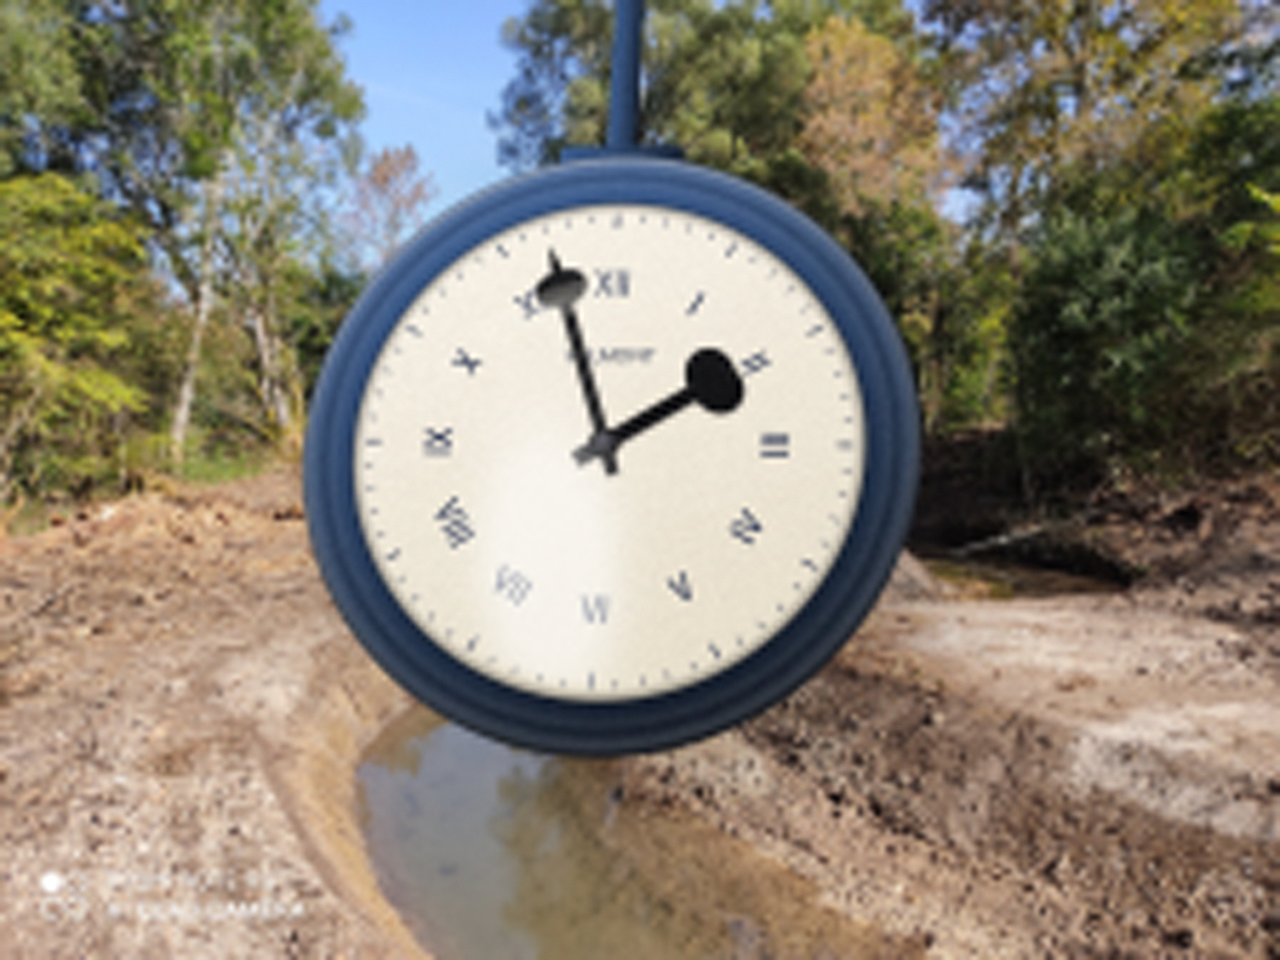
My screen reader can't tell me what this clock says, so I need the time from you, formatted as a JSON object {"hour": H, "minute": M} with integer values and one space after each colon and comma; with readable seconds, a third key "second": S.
{"hour": 1, "minute": 57}
